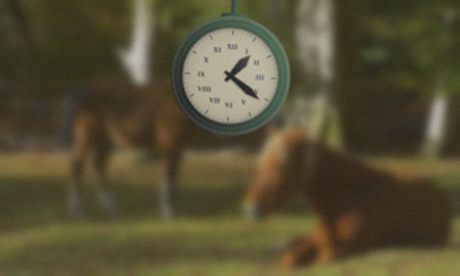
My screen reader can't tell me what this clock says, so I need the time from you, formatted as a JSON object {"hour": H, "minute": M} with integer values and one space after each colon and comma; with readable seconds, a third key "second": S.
{"hour": 1, "minute": 21}
